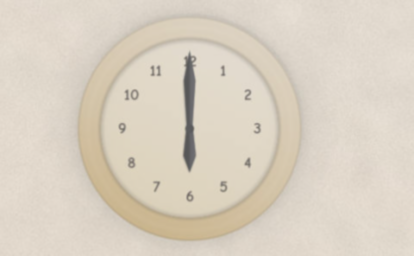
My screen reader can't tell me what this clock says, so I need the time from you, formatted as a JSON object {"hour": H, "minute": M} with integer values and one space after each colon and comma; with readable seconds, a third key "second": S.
{"hour": 6, "minute": 0}
